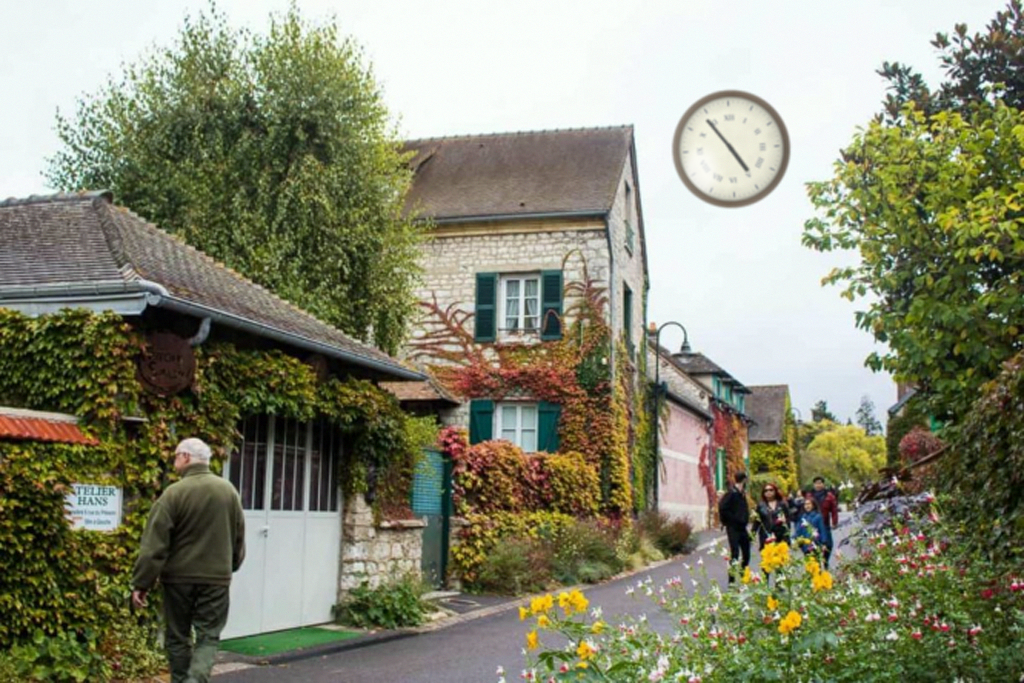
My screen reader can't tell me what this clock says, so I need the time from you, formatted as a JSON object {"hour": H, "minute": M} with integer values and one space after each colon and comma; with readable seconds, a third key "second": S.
{"hour": 4, "minute": 54}
